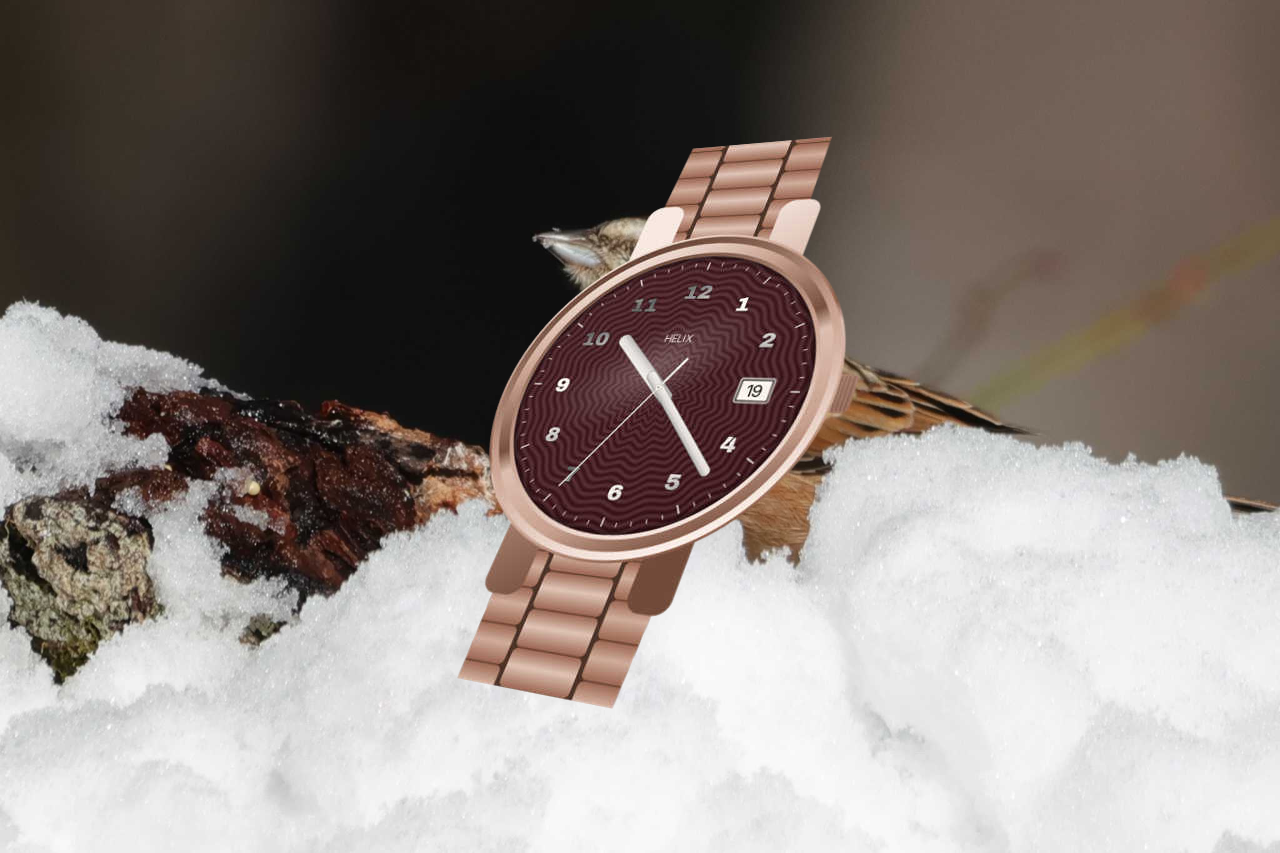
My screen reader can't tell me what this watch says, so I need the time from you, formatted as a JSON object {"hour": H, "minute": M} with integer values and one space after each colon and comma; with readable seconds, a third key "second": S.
{"hour": 10, "minute": 22, "second": 35}
